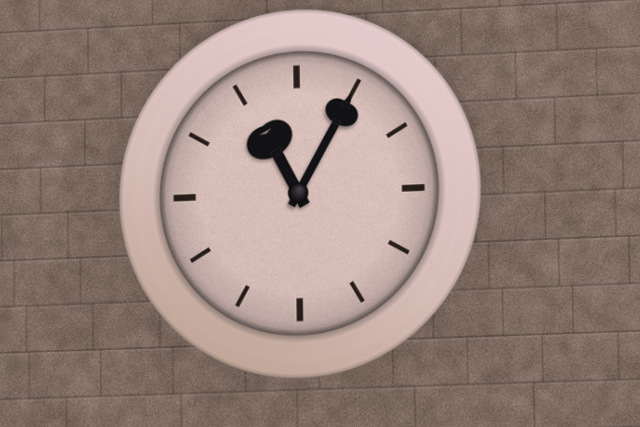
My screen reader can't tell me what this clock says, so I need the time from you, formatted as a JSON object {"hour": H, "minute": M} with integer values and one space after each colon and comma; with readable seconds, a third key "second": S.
{"hour": 11, "minute": 5}
